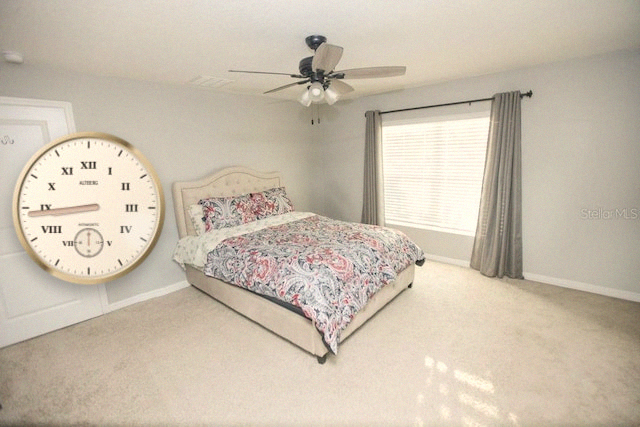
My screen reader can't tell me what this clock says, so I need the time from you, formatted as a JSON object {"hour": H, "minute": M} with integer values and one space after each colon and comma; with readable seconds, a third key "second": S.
{"hour": 8, "minute": 44}
